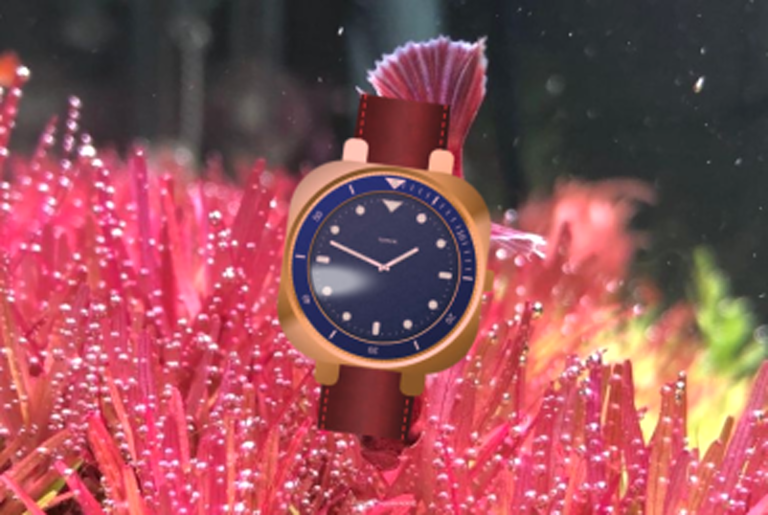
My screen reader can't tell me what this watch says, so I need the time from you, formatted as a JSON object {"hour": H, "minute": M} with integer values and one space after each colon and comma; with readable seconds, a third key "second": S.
{"hour": 1, "minute": 48}
